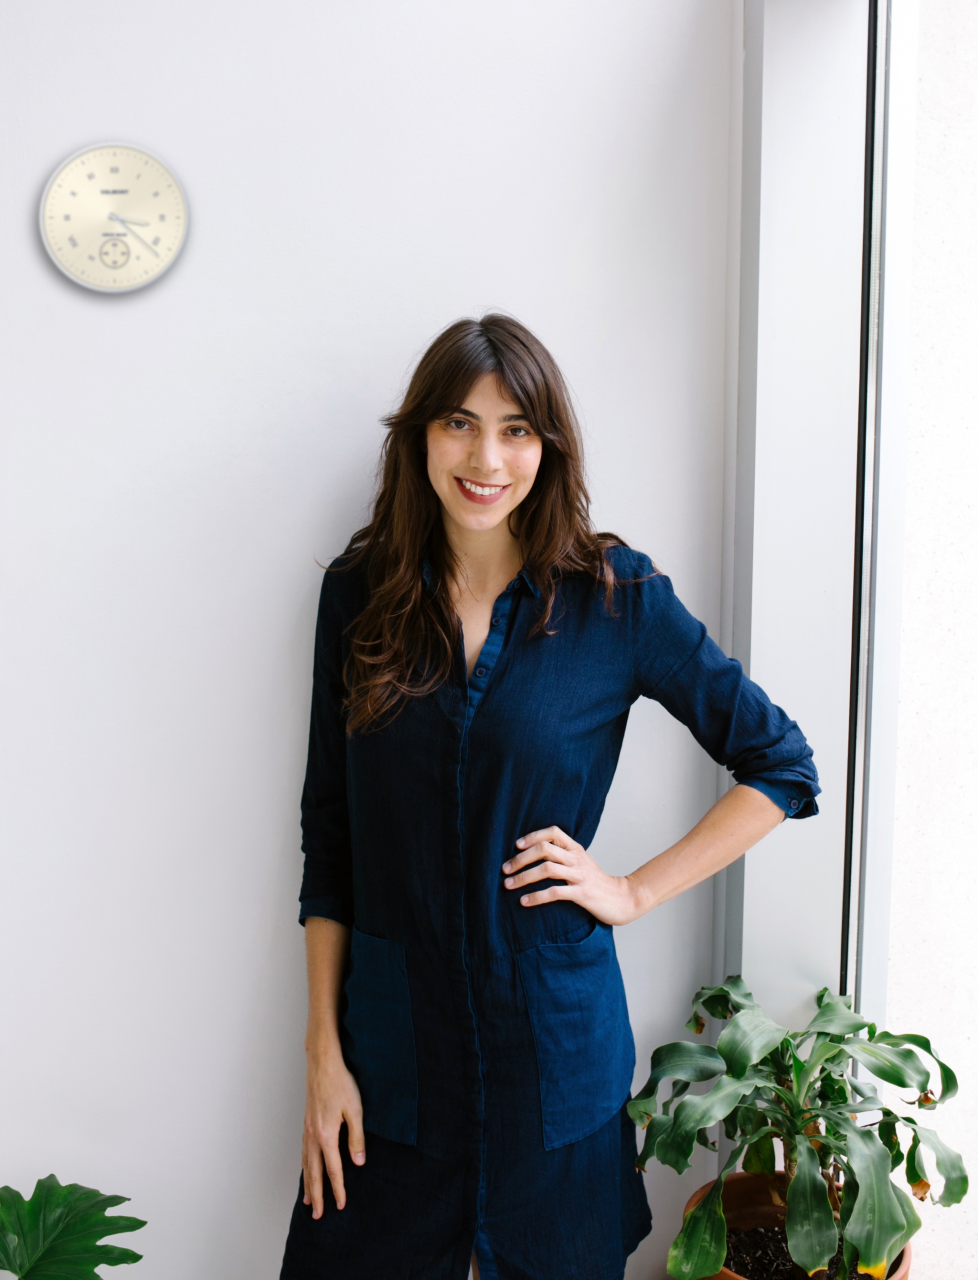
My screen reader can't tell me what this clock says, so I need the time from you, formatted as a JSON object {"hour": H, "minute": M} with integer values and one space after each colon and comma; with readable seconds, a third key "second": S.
{"hour": 3, "minute": 22}
